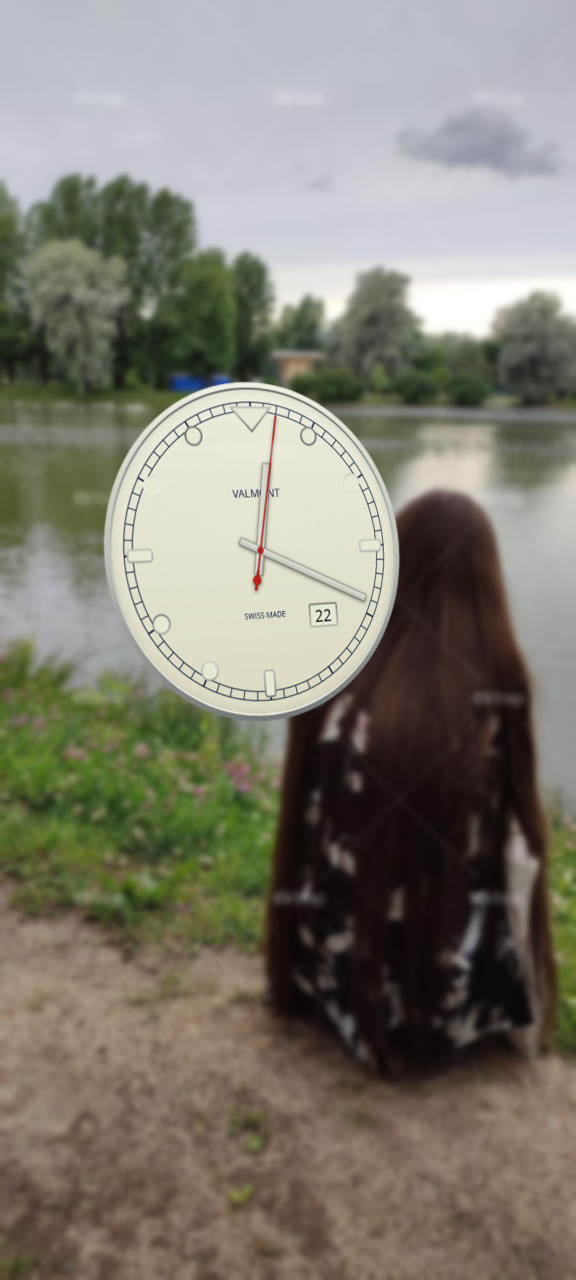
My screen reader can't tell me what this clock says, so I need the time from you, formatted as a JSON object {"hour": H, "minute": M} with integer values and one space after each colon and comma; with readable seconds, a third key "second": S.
{"hour": 12, "minute": 19, "second": 2}
